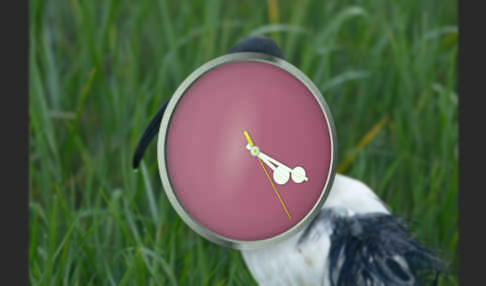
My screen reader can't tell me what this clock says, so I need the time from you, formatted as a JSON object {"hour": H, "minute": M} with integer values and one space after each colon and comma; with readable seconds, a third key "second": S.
{"hour": 4, "minute": 19, "second": 25}
